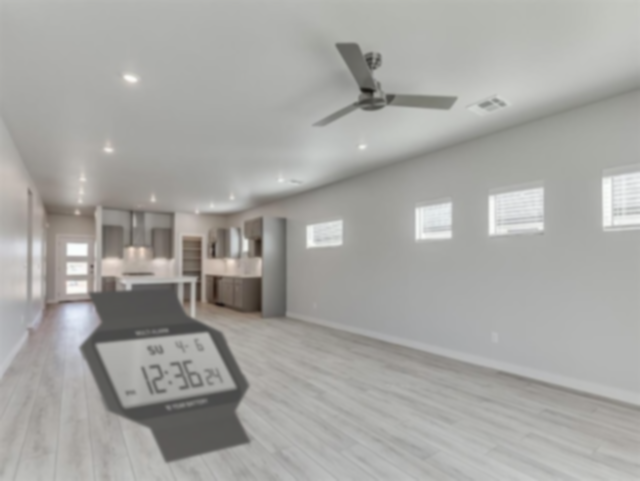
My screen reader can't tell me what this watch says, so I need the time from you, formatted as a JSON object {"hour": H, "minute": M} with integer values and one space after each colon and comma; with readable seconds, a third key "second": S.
{"hour": 12, "minute": 36, "second": 24}
